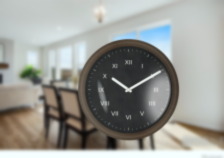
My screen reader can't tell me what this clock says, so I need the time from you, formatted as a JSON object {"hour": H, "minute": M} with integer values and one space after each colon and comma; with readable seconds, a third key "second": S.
{"hour": 10, "minute": 10}
